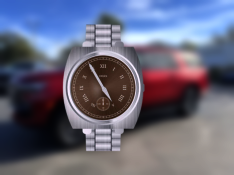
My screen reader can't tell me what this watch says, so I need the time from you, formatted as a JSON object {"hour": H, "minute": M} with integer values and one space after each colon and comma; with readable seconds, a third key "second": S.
{"hour": 4, "minute": 55}
